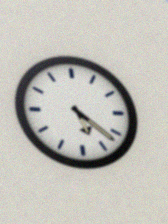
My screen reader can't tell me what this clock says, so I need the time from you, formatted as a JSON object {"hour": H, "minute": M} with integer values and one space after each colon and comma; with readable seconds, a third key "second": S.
{"hour": 5, "minute": 22}
